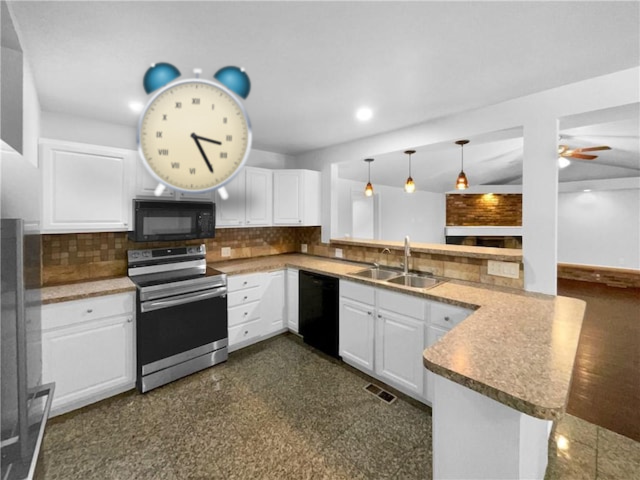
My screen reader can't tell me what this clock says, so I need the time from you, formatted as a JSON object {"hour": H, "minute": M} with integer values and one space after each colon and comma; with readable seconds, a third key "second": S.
{"hour": 3, "minute": 25}
